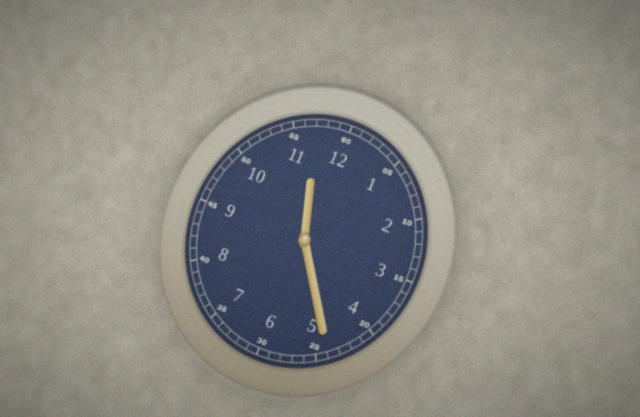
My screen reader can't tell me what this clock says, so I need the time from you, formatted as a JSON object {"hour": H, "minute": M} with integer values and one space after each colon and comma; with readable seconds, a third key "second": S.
{"hour": 11, "minute": 24}
